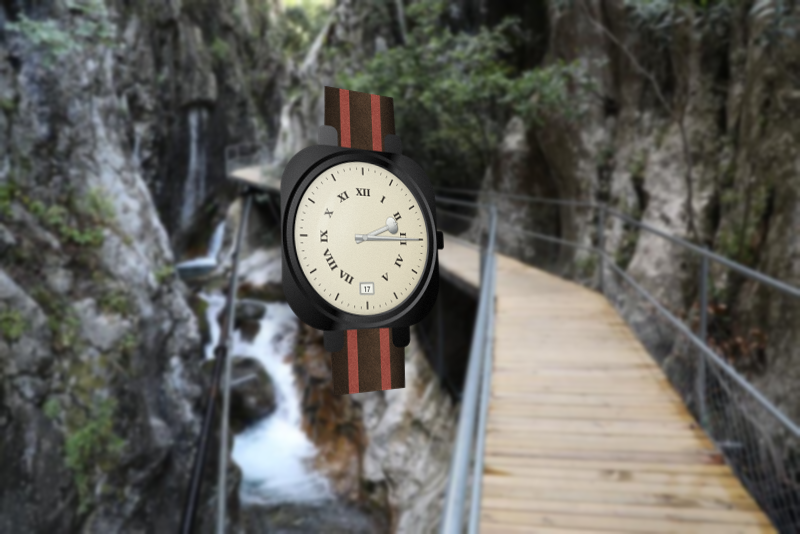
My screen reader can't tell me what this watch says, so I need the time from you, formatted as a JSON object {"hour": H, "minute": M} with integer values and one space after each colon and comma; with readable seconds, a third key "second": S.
{"hour": 2, "minute": 15}
